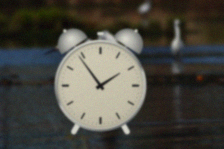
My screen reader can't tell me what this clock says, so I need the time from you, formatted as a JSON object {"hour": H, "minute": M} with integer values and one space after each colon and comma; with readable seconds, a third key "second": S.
{"hour": 1, "minute": 54}
